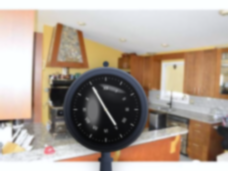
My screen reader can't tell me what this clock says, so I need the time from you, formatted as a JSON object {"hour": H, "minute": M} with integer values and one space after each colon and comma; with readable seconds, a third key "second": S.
{"hour": 4, "minute": 55}
